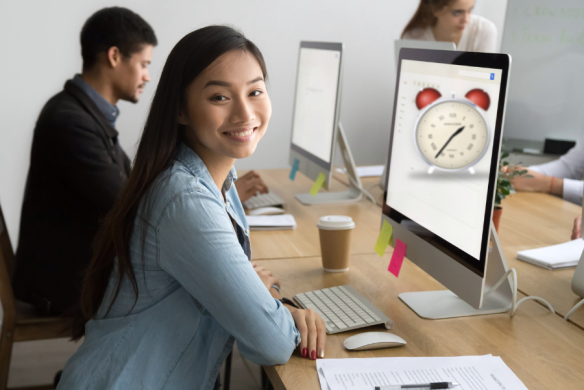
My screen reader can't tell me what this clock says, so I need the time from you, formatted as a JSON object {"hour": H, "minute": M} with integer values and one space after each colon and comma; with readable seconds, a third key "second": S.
{"hour": 1, "minute": 36}
